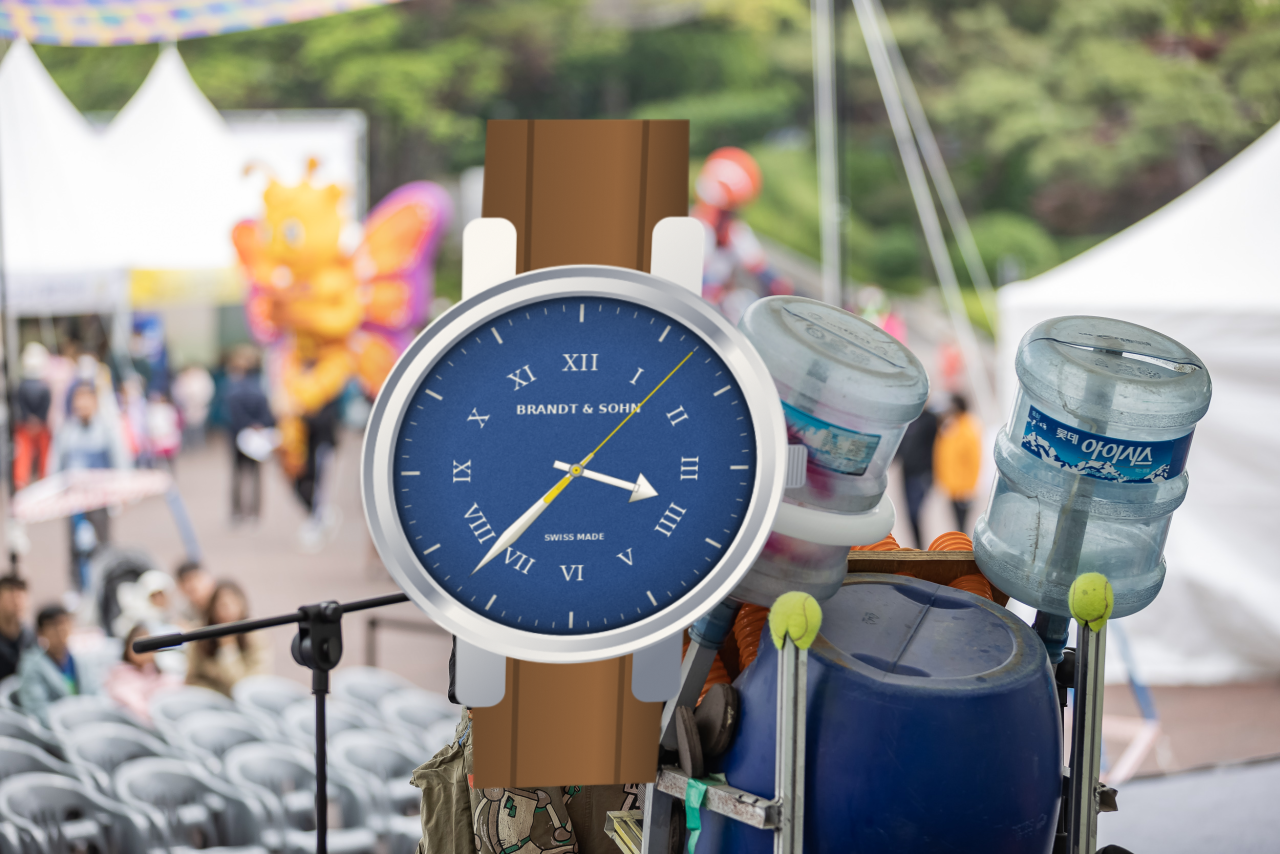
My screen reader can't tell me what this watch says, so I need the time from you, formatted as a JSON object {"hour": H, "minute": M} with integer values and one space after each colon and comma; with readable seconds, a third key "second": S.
{"hour": 3, "minute": 37, "second": 7}
